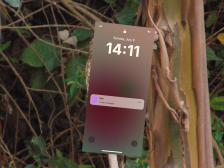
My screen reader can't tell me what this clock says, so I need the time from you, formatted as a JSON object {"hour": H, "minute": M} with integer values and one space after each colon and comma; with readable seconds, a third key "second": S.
{"hour": 14, "minute": 11}
